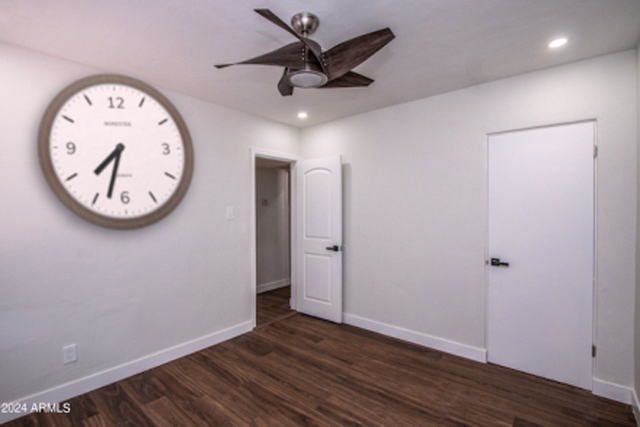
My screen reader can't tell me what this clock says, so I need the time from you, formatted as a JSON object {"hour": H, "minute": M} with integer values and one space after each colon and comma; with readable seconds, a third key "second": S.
{"hour": 7, "minute": 33}
